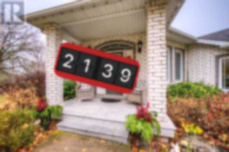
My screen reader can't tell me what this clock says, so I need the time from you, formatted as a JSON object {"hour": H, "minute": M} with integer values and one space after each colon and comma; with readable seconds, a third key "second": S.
{"hour": 21, "minute": 39}
